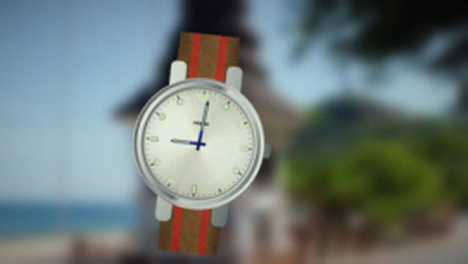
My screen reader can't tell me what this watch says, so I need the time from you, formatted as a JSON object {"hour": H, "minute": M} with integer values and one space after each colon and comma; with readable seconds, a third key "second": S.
{"hour": 9, "minute": 1}
